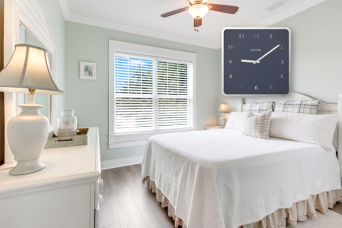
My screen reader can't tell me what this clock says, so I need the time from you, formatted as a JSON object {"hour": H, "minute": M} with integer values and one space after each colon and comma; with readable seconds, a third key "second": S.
{"hour": 9, "minute": 9}
